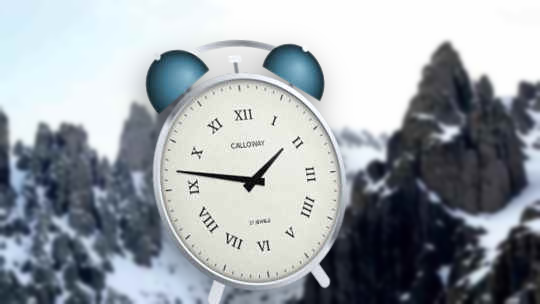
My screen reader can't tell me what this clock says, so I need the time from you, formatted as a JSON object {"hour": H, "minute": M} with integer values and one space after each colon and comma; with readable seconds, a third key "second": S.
{"hour": 1, "minute": 47}
